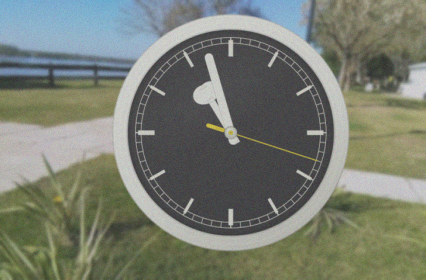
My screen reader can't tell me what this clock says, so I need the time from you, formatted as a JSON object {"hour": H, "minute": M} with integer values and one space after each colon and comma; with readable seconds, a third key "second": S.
{"hour": 10, "minute": 57, "second": 18}
